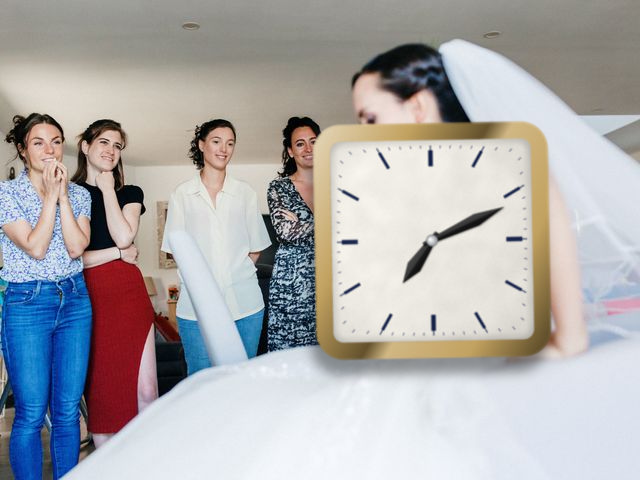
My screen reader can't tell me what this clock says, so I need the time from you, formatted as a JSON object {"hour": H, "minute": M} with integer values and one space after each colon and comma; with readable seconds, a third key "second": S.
{"hour": 7, "minute": 11}
